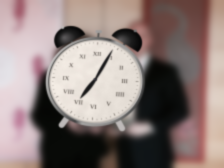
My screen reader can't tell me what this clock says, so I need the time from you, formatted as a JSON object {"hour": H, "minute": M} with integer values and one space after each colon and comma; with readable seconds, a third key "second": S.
{"hour": 7, "minute": 4}
